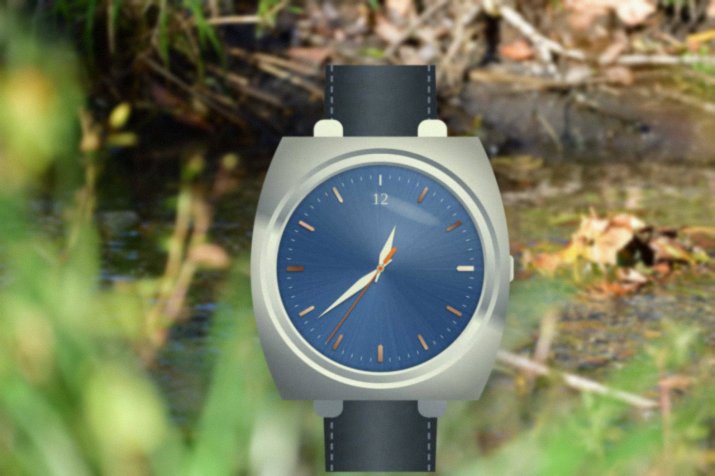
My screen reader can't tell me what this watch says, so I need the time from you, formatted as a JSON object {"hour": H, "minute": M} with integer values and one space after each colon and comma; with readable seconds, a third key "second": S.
{"hour": 12, "minute": 38, "second": 36}
